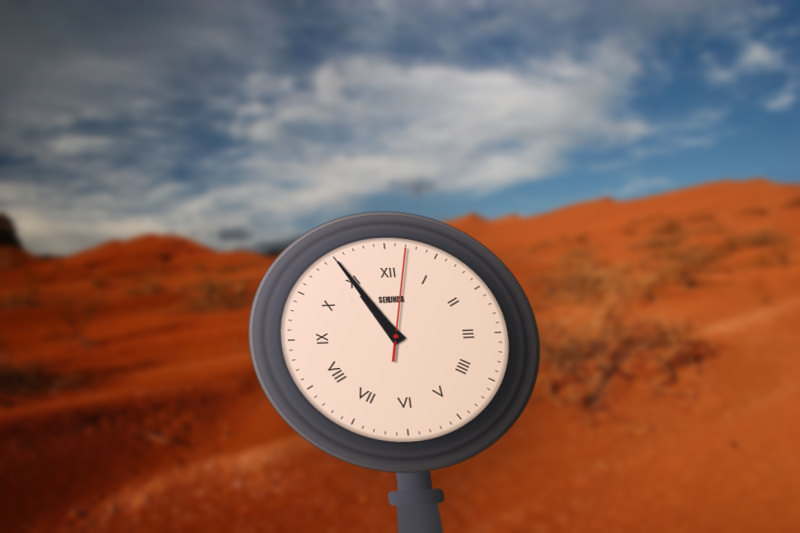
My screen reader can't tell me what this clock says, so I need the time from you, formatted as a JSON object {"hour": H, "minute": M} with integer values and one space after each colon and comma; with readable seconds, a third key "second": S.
{"hour": 10, "minute": 55, "second": 2}
